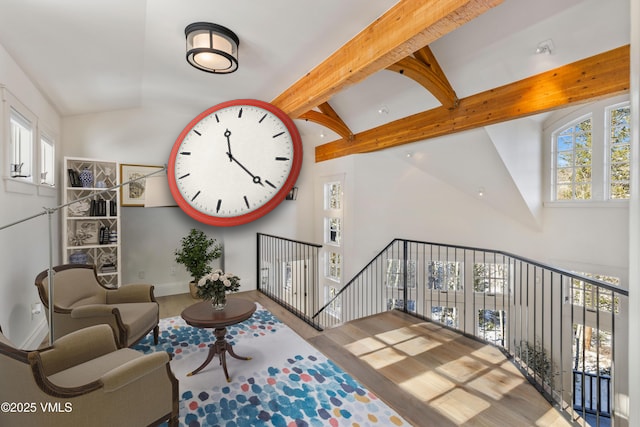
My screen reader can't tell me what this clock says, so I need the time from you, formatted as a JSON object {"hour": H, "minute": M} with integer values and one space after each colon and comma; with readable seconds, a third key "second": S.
{"hour": 11, "minute": 21}
